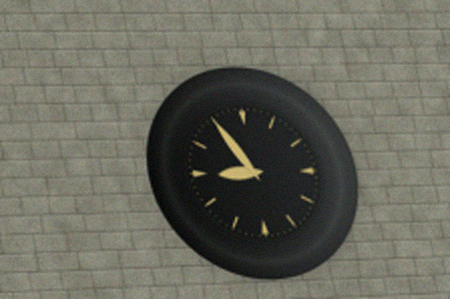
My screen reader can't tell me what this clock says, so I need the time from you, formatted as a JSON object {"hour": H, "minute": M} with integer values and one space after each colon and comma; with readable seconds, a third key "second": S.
{"hour": 8, "minute": 55}
